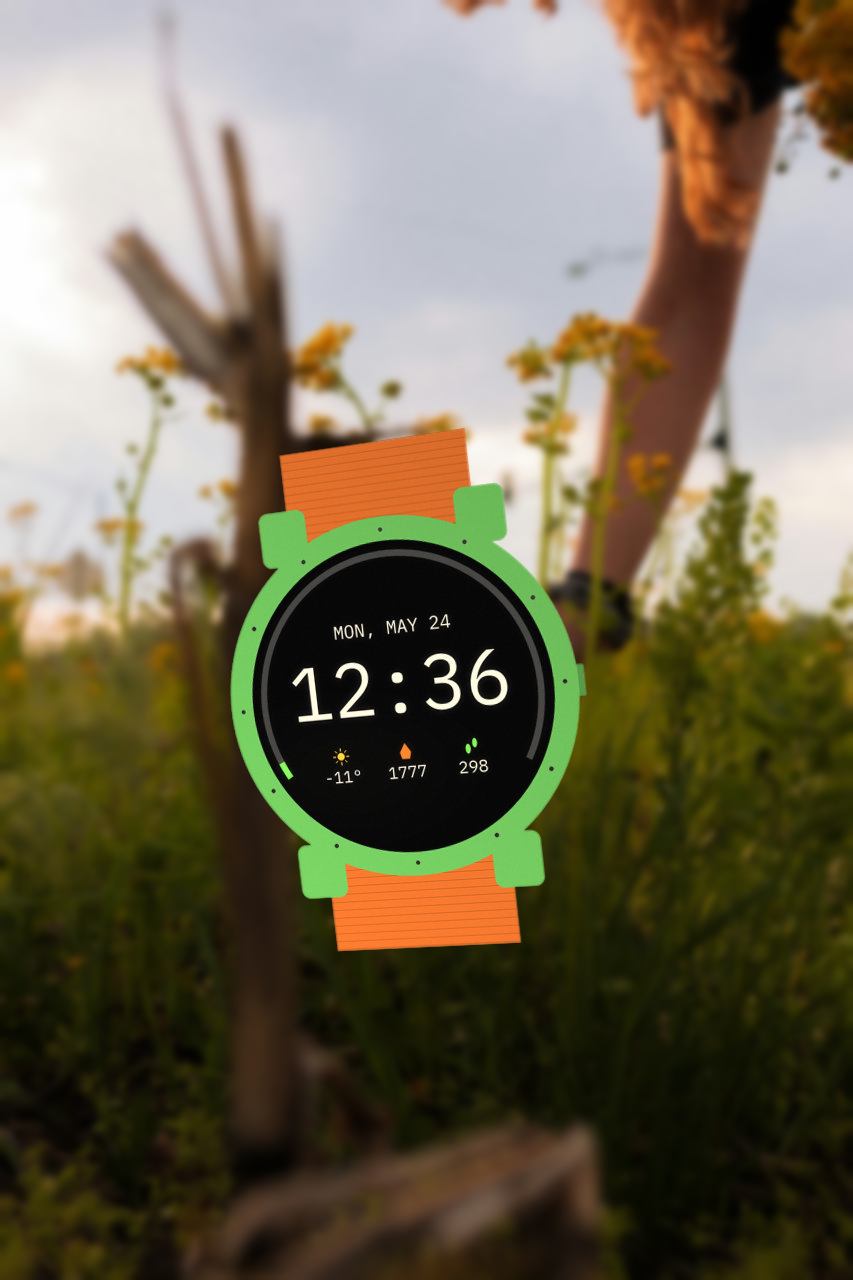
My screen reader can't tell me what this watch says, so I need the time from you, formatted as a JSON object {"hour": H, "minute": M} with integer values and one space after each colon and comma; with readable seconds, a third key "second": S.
{"hour": 12, "minute": 36}
